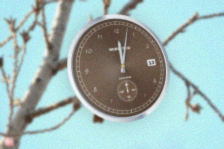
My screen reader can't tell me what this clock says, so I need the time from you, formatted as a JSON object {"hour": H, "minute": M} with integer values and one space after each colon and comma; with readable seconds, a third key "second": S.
{"hour": 12, "minute": 3}
